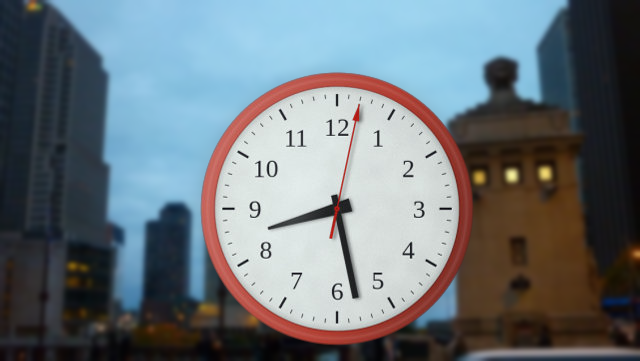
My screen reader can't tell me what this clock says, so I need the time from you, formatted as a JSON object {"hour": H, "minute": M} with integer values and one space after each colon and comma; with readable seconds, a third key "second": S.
{"hour": 8, "minute": 28, "second": 2}
